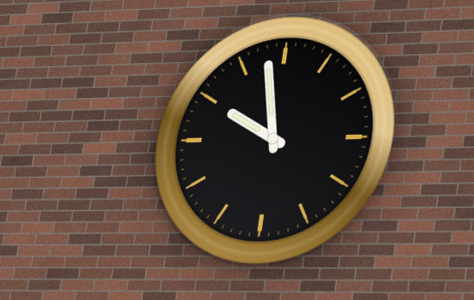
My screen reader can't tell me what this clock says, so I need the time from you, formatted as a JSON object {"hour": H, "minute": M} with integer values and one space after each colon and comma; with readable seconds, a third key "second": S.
{"hour": 9, "minute": 58}
